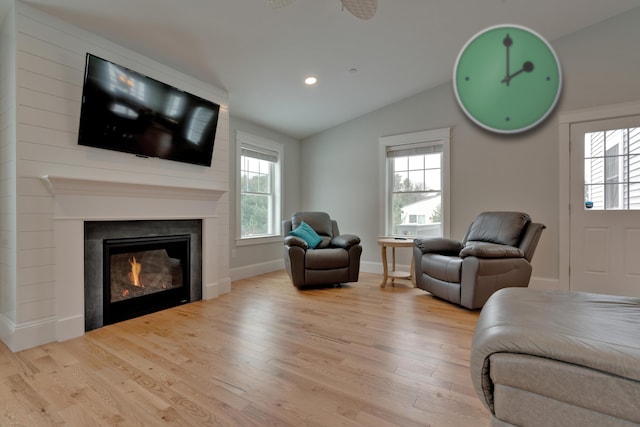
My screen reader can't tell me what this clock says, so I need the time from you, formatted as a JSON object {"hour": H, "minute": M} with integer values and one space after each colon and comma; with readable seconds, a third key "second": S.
{"hour": 2, "minute": 0}
